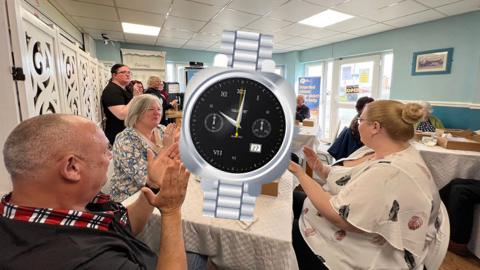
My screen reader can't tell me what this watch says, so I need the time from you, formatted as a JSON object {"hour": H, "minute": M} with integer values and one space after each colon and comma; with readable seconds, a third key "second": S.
{"hour": 10, "minute": 1}
